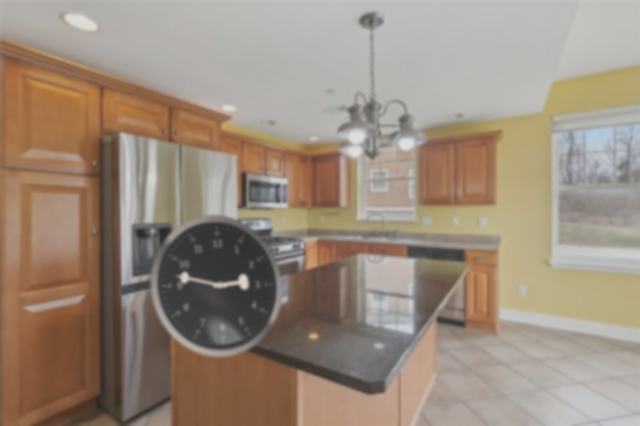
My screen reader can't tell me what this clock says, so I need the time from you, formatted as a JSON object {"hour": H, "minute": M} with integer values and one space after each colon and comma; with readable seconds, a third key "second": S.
{"hour": 2, "minute": 47}
